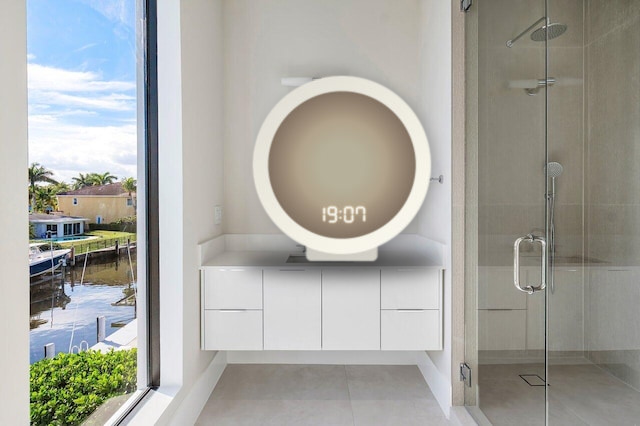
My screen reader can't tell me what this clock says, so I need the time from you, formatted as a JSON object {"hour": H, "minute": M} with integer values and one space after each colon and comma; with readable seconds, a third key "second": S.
{"hour": 19, "minute": 7}
